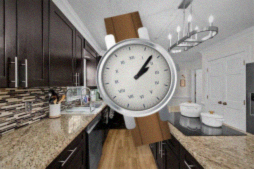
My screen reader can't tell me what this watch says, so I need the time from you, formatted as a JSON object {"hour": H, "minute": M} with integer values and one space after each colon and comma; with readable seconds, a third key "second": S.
{"hour": 2, "minute": 8}
